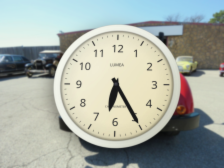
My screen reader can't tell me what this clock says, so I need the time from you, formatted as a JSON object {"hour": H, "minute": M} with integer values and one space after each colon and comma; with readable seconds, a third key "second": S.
{"hour": 6, "minute": 25}
